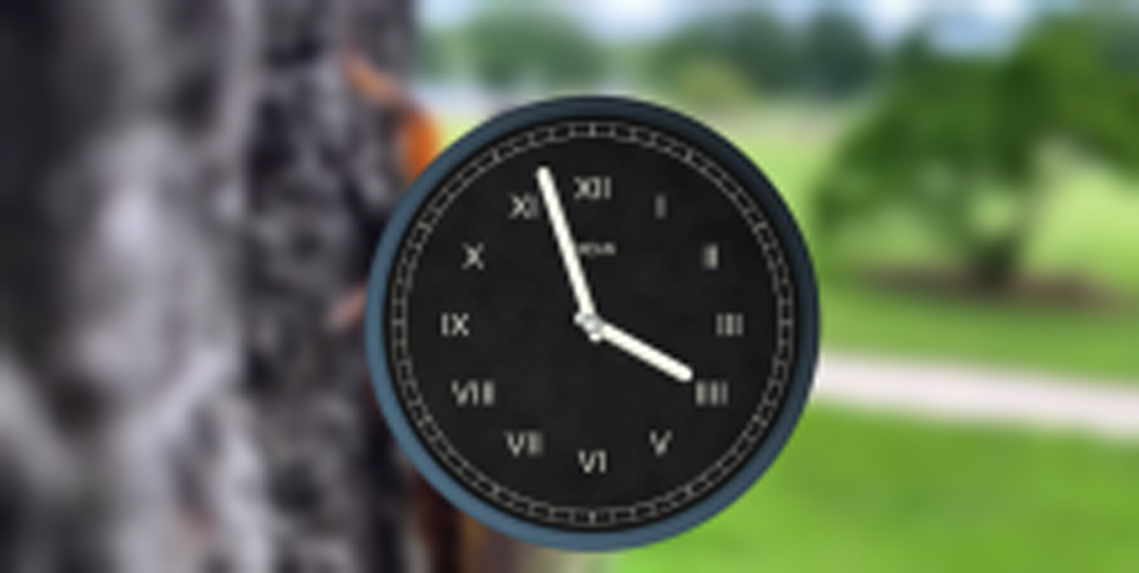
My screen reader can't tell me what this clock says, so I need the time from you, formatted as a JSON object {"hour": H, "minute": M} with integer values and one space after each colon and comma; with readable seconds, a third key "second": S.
{"hour": 3, "minute": 57}
